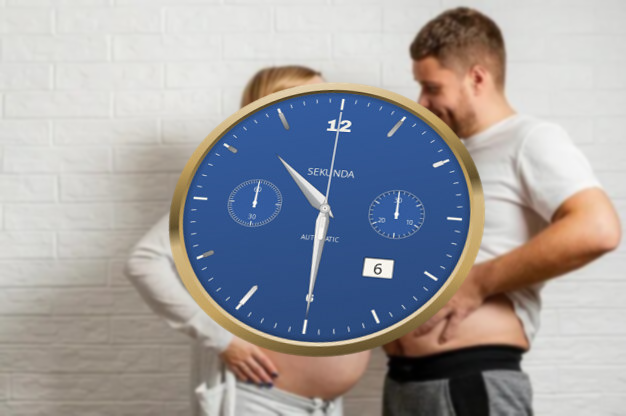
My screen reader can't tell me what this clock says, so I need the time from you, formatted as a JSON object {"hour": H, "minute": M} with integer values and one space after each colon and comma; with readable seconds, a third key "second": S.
{"hour": 10, "minute": 30}
